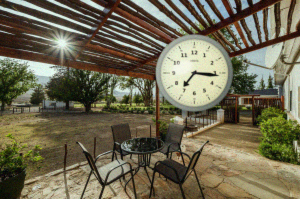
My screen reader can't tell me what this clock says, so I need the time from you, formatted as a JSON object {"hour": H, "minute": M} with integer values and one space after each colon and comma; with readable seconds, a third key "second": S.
{"hour": 7, "minute": 16}
